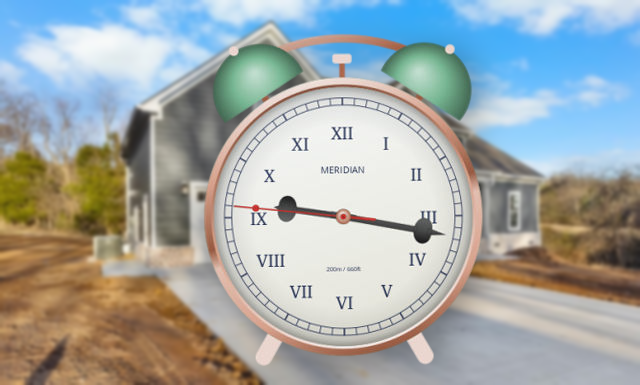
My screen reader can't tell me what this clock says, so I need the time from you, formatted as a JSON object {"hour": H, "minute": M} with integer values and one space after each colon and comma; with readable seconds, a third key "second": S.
{"hour": 9, "minute": 16, "second": 46}
